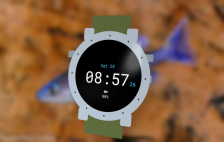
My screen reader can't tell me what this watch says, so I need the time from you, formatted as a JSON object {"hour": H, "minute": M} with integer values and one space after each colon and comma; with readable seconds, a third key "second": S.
{"hour": 8, "minute": 57}
